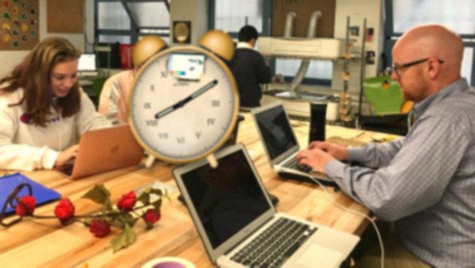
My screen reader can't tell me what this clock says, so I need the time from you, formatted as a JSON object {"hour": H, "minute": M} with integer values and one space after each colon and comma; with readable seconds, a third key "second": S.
{"hour": 8, "minute": 10}
